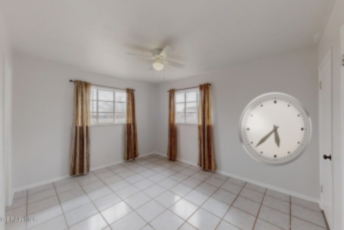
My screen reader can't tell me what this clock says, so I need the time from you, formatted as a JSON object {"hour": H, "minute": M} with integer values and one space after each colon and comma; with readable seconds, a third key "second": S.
{"hour": 5, "minute": 38}
